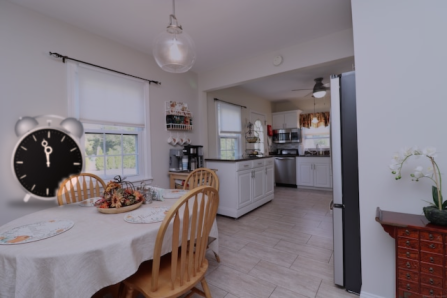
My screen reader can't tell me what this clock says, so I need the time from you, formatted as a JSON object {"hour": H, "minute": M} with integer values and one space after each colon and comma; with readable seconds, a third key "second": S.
{"hour": 11, "minute": 58}
